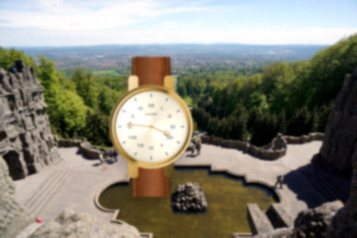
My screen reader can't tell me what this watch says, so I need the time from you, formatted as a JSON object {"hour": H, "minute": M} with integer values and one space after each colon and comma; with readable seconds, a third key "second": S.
{"hour": 3, "minute": 46}
